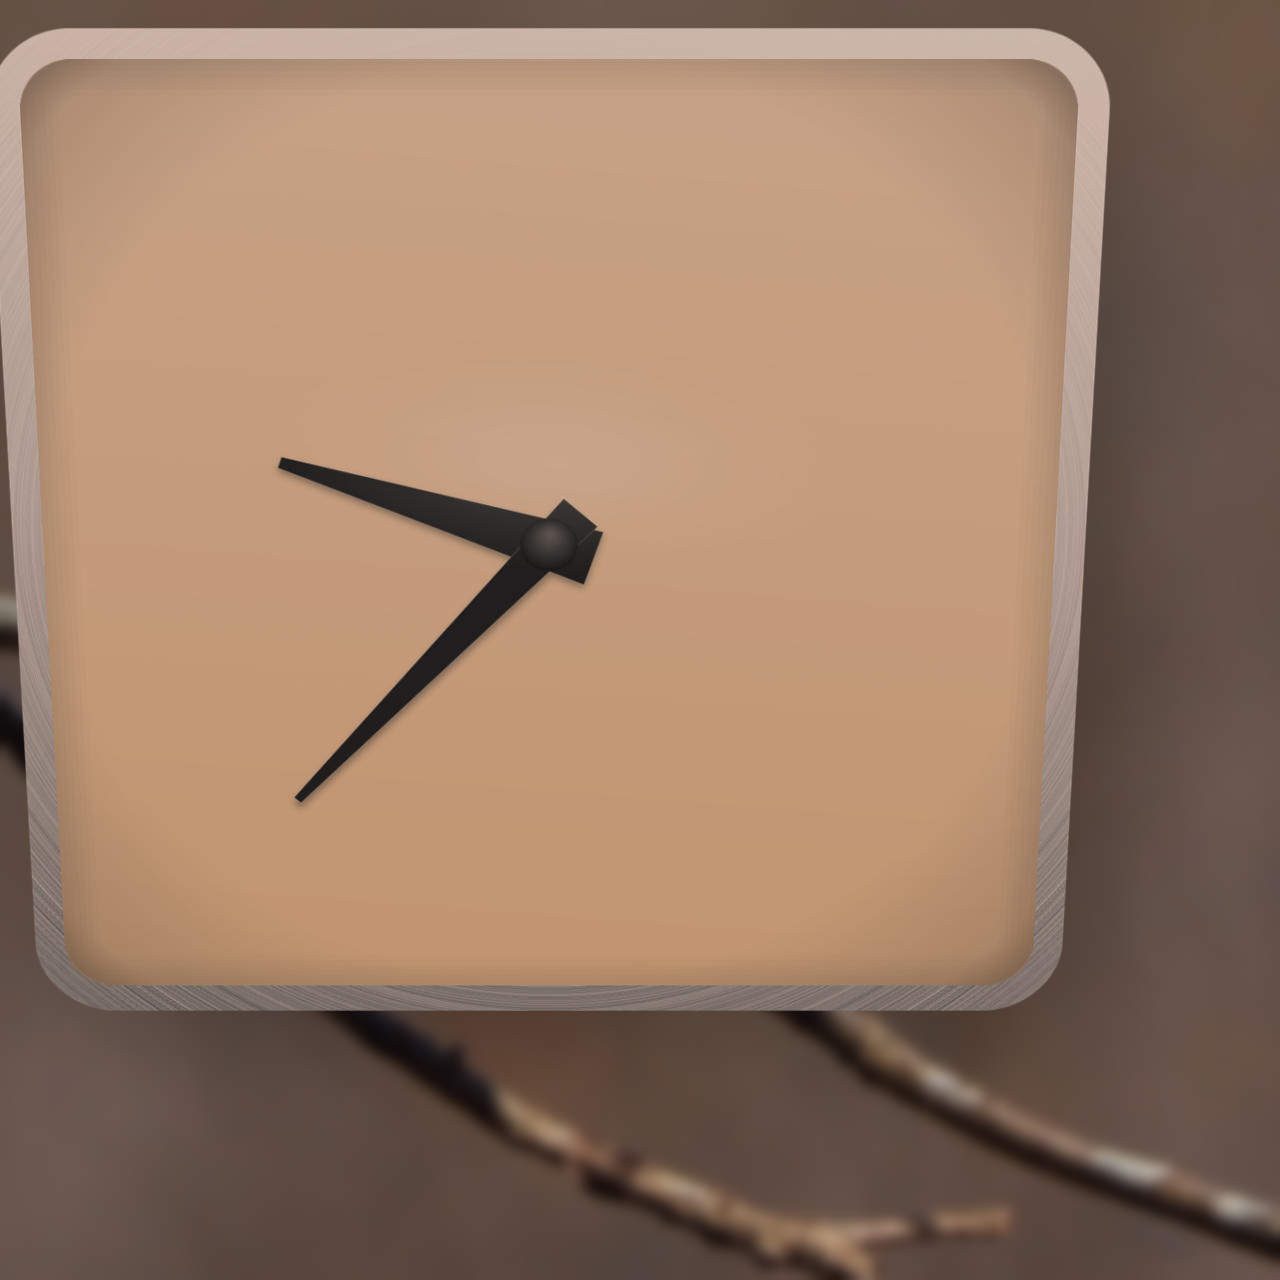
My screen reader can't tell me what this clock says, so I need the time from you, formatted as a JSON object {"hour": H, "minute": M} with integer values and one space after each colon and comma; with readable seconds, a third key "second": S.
{"hour": 9, "minute": 37}
